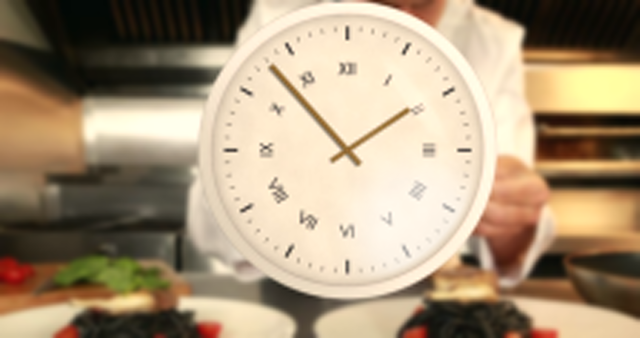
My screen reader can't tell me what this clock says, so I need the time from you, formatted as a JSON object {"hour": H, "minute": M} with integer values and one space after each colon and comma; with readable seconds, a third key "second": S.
{"hour": 1, "minute": 53}
